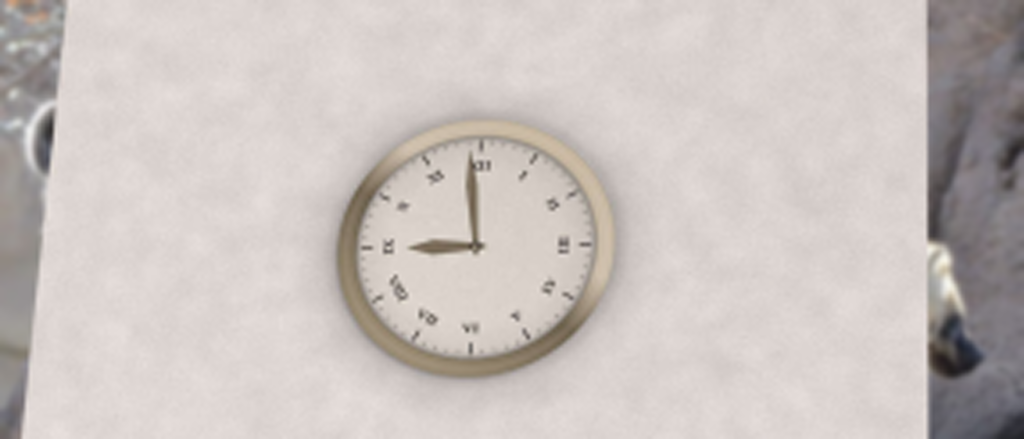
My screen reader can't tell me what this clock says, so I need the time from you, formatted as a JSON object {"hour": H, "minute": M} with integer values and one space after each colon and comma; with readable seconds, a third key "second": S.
{"hour": 8, "minute": 59}
